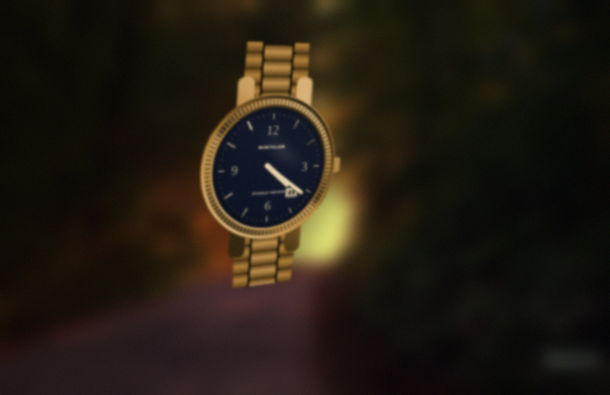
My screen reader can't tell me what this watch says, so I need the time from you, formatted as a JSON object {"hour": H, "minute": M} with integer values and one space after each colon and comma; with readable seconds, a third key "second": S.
{"hour": 4, "minute": 21}
